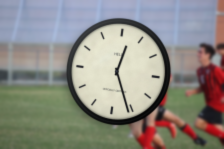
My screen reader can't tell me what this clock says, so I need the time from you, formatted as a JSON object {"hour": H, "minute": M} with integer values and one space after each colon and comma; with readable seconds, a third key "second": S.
{"hour": 12, "minute": 26}
